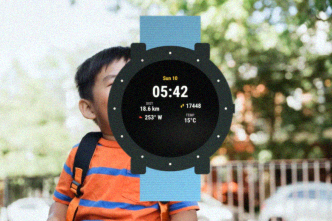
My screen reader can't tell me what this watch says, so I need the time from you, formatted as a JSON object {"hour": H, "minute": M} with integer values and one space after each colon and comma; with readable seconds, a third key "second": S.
{"hour": 5, "minute": 42}
